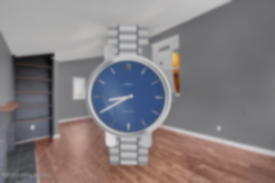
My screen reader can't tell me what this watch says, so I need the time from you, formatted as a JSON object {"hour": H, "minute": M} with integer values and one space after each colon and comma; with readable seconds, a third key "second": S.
{"hour": 8, "minute": 40}
